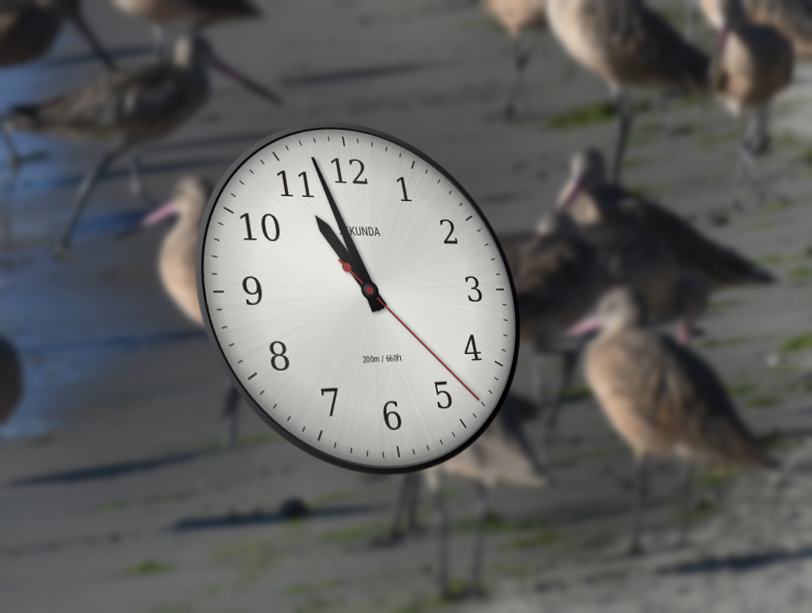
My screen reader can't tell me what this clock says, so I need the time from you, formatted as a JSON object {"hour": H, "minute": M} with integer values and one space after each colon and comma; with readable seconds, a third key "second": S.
{"hour": 10, "minute": 57, "second": 23}
